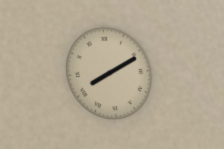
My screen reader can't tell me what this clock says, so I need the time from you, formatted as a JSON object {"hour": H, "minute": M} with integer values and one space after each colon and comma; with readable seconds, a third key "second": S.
{"hour": 8, "minute": 11}
